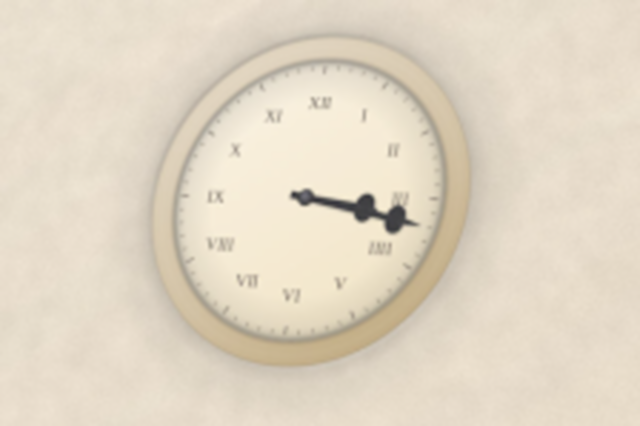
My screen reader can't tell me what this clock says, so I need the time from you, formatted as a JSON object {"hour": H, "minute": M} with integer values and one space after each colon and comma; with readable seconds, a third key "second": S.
{"hour": 3, "minute": 17}
